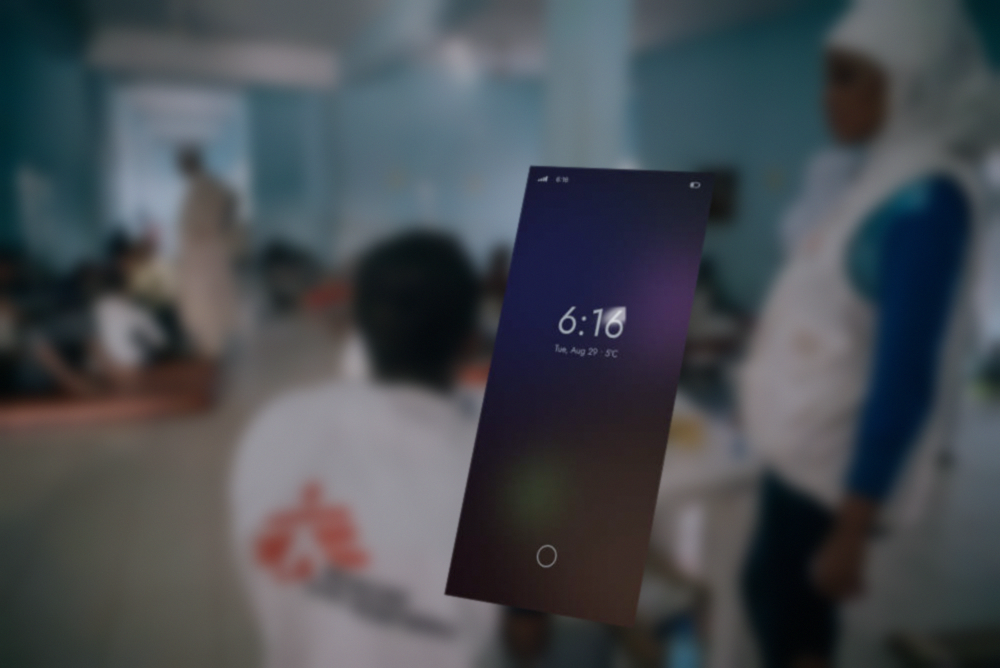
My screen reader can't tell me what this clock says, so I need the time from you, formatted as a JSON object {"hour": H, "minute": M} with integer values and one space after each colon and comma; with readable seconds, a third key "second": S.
{"hour": 6, "minute": 16}
